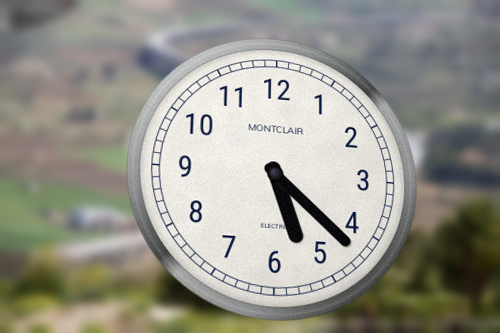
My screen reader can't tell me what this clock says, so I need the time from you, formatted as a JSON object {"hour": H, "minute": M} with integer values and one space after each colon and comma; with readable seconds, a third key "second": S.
{"hour": 5, "minute": 22}
